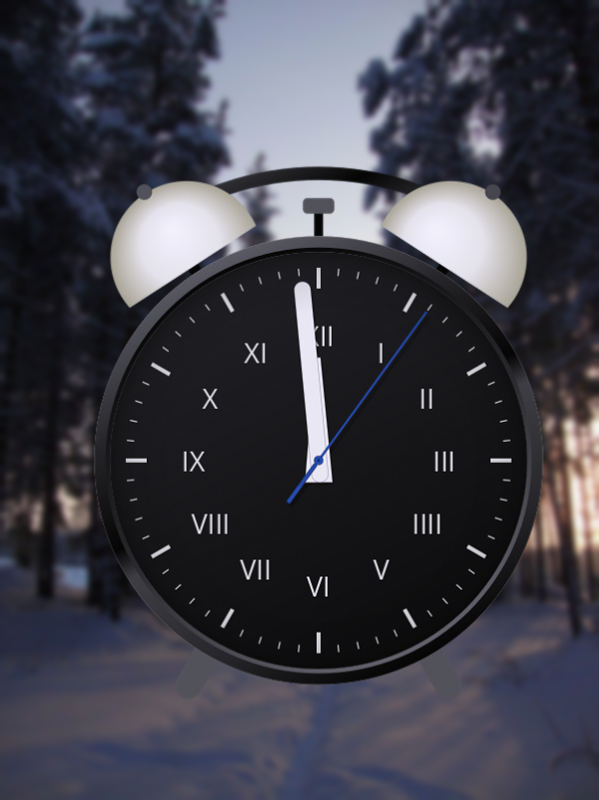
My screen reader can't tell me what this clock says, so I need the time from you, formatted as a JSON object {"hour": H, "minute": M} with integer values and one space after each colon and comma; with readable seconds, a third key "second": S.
{"hour": 11, "minute": 59, "second": 6}
